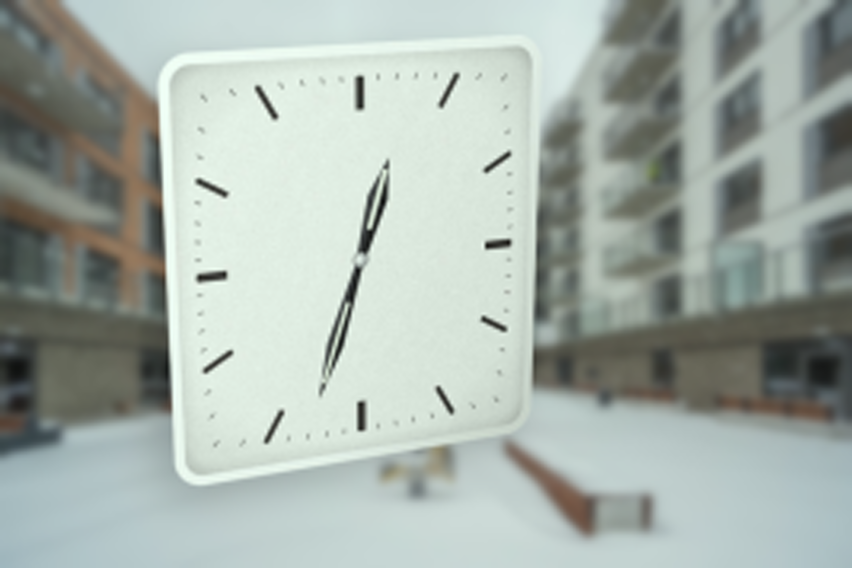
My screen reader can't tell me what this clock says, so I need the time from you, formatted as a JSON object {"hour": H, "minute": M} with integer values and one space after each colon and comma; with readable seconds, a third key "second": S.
{"hour": 12, "minute": 33}
